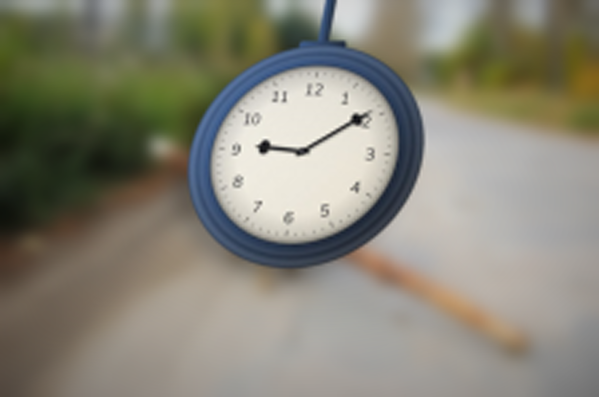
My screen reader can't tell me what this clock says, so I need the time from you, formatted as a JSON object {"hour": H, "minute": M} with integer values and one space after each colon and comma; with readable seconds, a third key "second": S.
{"hour": 9, "minute": 9}
